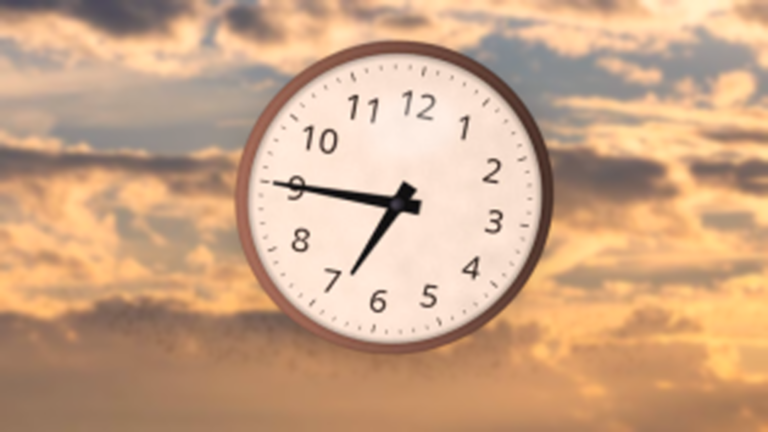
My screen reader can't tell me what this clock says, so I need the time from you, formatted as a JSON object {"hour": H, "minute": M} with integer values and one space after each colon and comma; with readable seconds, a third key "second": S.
{"hour": 6, "minute": 45}
